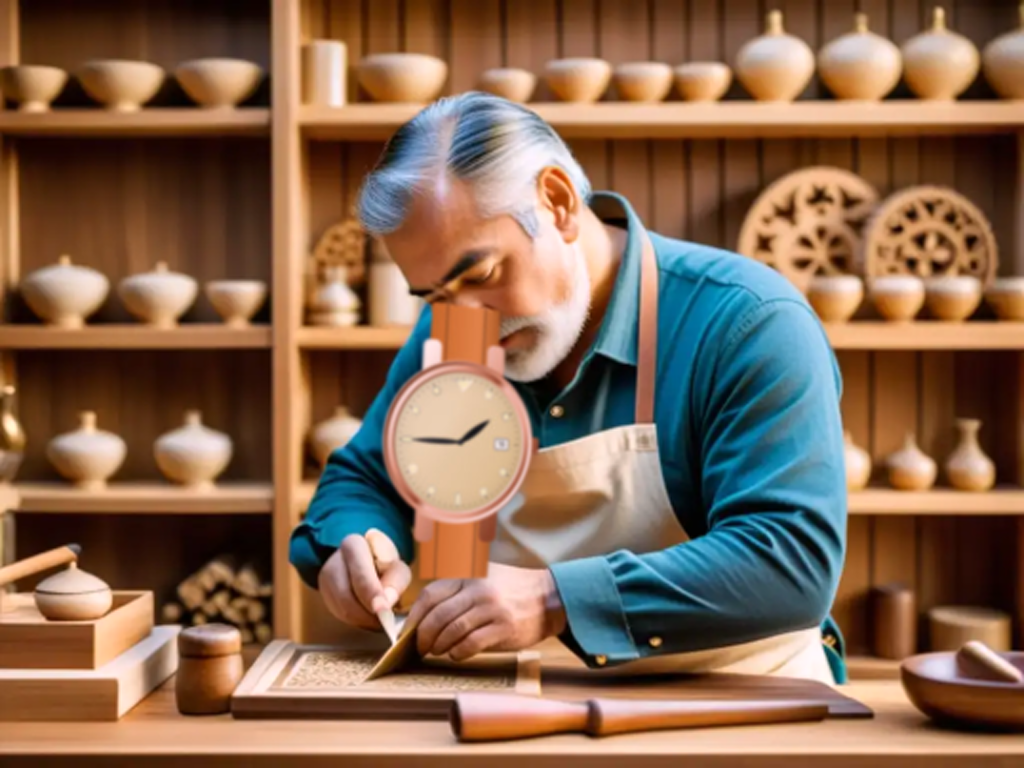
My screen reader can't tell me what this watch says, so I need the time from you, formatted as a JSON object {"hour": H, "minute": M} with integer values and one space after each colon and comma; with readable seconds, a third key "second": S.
{"hour": 1, "minute": 45}
